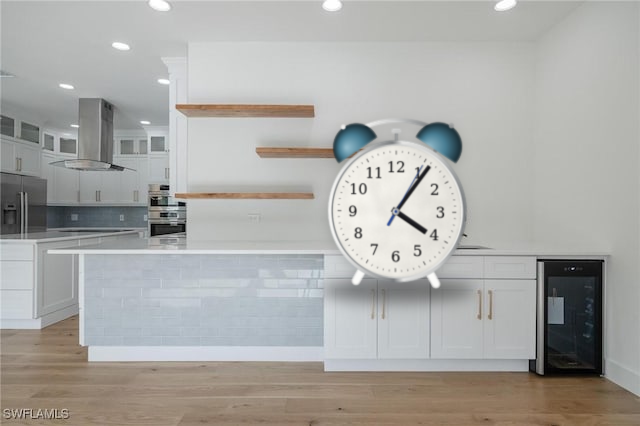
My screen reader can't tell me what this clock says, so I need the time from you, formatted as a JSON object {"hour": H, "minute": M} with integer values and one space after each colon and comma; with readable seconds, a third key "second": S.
{"hour": 4, "minute": 6, "second": 5}
